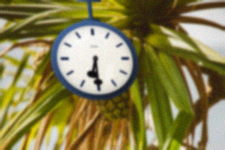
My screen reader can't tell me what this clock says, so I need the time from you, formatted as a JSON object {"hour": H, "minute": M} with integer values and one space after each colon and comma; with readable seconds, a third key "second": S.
{"hour": 6, "minute": 30}
